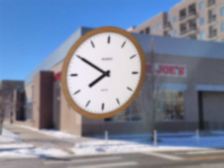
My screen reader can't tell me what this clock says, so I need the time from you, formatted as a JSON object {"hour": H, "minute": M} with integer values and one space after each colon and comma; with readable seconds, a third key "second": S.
{"hour": 7, "minute": 50}
